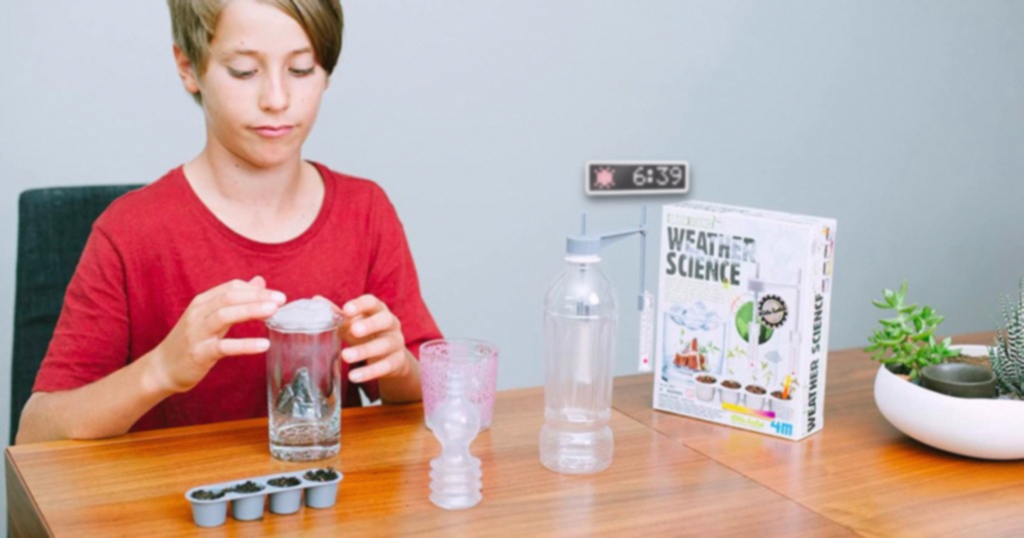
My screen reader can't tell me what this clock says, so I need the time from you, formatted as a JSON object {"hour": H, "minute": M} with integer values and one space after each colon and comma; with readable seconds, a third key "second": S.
{"hour": 6, "minute": 39}
